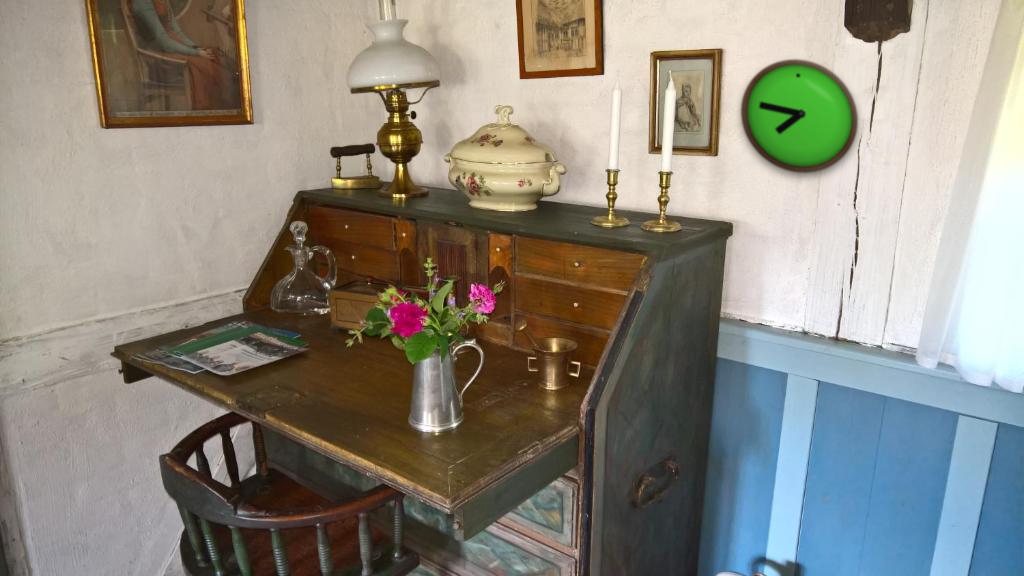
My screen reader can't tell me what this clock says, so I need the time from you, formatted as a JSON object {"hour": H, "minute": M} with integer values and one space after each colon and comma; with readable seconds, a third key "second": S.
{"hour": 7, "minute": 47}
